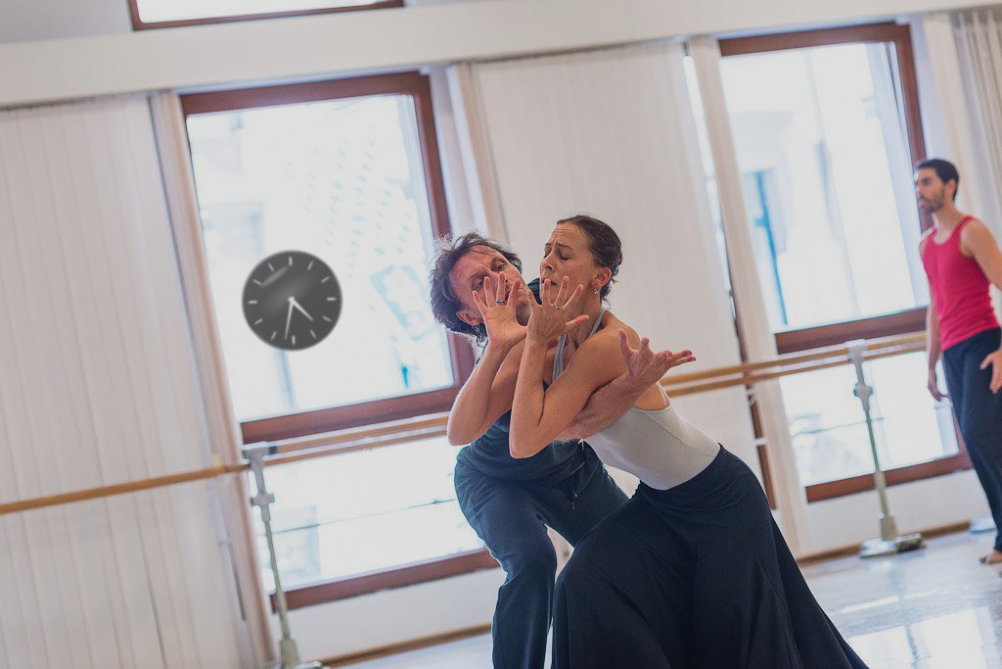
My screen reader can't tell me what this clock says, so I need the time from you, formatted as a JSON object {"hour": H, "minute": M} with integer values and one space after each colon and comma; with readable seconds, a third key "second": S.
{"hour": 4, "minute": 32}
